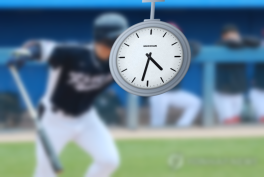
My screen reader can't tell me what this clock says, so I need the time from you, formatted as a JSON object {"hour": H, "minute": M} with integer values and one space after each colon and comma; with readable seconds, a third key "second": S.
{"hour": 4, "minute": 32}
